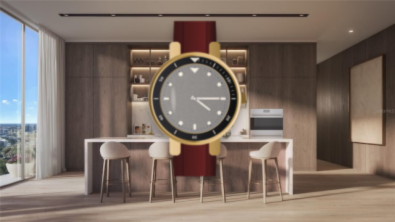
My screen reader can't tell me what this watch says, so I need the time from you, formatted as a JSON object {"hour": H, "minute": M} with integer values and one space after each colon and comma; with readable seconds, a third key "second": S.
{"hour": 4, "minute": 15}
